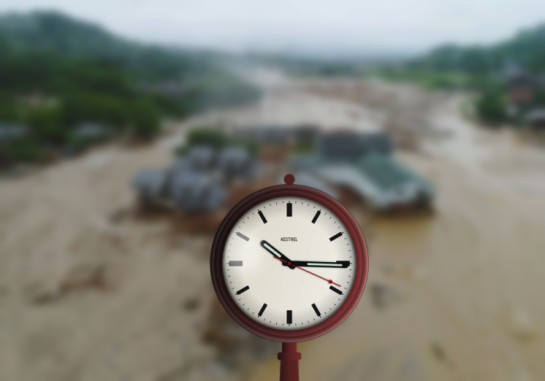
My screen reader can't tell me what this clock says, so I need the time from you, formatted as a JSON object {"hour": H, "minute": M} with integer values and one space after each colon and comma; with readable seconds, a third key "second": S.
{"hour": 10, "minute": 15, "second": 19}
